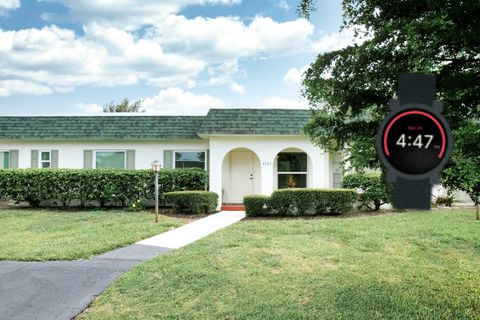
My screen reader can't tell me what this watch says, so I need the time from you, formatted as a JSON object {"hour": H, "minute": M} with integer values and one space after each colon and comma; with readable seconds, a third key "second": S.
{"hour": 4, "minute": 47}
